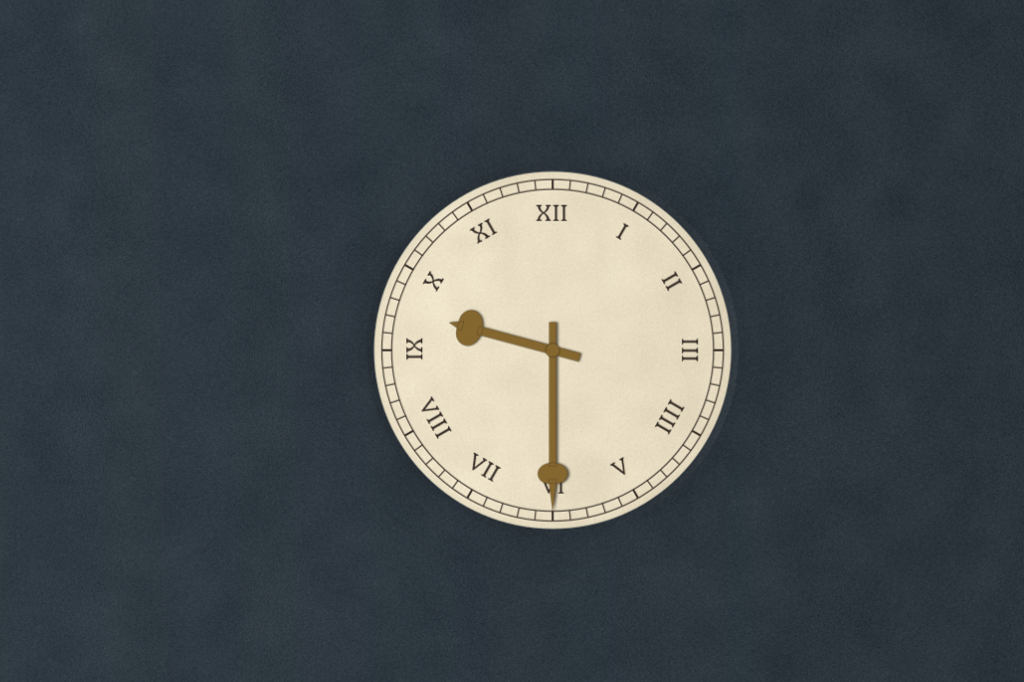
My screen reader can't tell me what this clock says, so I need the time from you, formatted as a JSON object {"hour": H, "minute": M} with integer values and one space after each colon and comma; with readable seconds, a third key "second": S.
{"hour": 9, "minute": 30}
